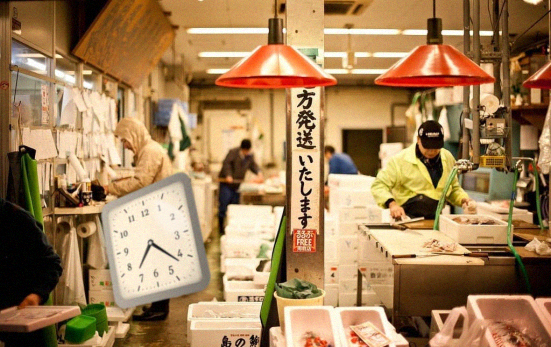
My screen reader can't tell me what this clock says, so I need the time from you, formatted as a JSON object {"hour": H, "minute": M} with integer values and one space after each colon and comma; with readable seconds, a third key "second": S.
{"hour": 7, "minute": 22}
